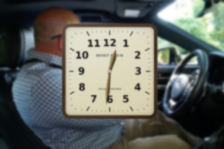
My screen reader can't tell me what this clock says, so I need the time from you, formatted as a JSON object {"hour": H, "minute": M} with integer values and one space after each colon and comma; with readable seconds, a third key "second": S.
{"hour": 12, "minute": 31}
